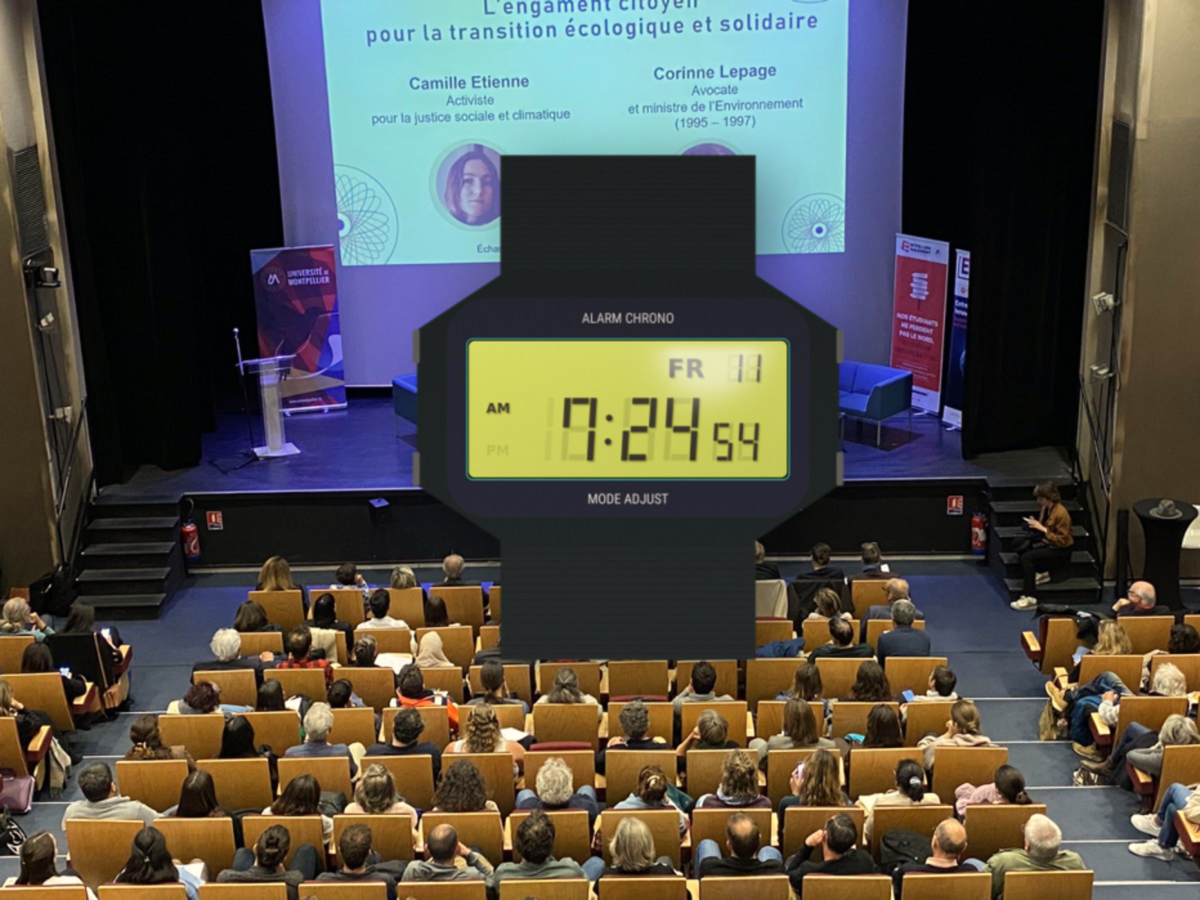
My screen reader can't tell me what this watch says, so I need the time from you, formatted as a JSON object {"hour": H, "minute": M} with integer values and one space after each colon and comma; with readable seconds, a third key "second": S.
{"hour": 7, "minute": 24, "second": 54}
